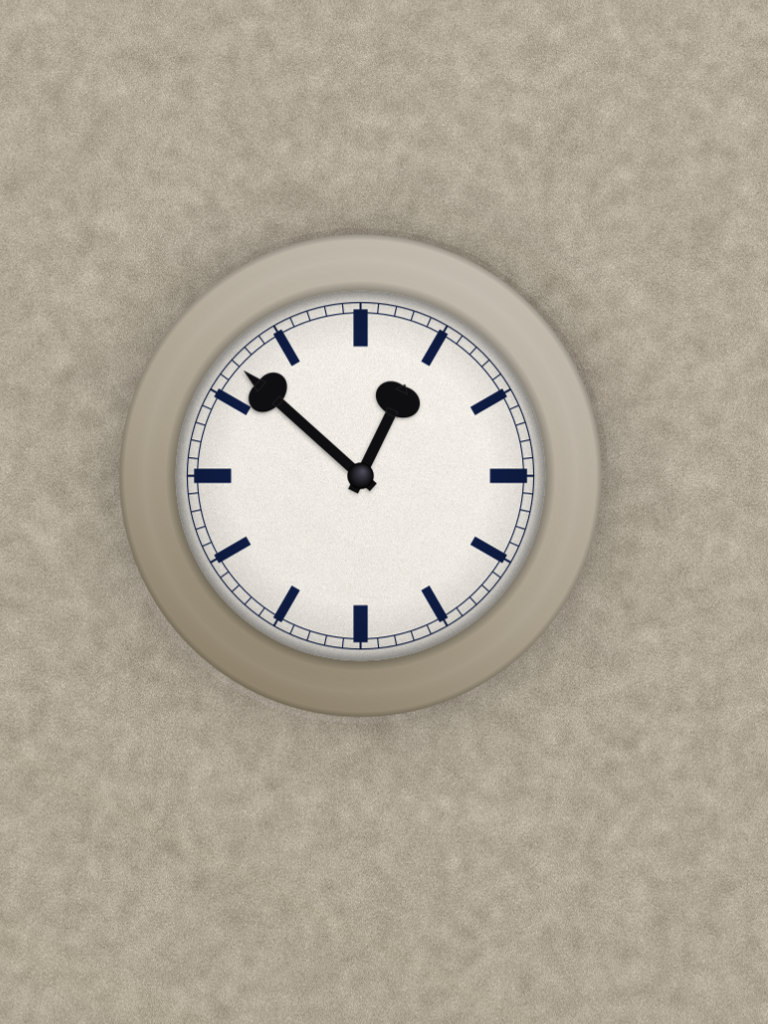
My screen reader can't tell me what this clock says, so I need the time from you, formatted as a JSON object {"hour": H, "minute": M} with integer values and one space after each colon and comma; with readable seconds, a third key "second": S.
{"hour": 12, "minute": 52}
